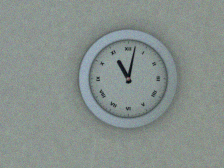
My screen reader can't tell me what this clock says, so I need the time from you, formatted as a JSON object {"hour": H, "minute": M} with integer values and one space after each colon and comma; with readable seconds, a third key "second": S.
{"hour": 11, "minute": 2}
